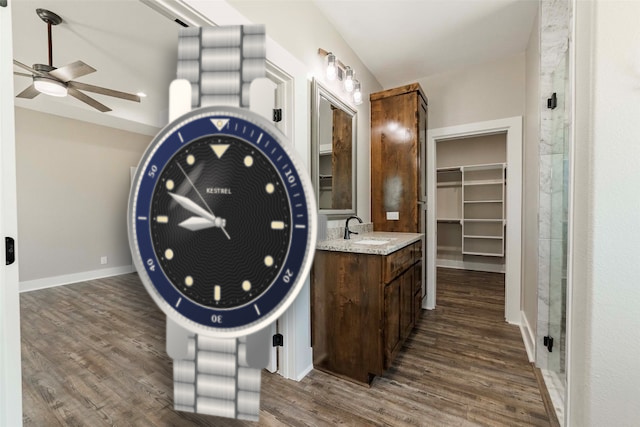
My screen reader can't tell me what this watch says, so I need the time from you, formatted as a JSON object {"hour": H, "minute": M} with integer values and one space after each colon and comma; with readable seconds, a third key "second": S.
{"hour": 8, "minute": 48, "second": 53}
